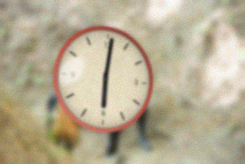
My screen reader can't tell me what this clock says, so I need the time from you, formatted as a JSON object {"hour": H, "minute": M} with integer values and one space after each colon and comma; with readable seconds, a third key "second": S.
{"hour": 6, "minute": 1}
